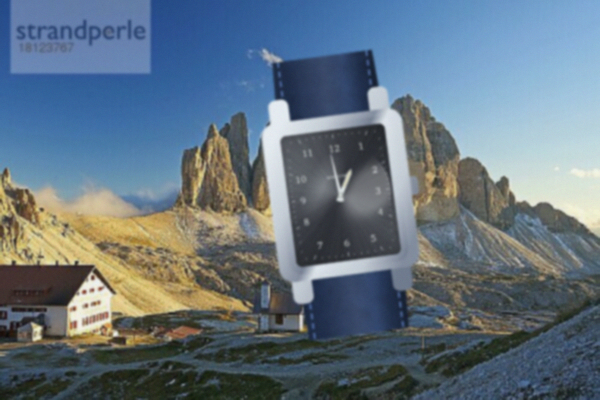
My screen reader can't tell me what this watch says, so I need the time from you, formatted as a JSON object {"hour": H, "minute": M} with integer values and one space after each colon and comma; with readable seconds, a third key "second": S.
{"hour": 12, "minute": 59}
